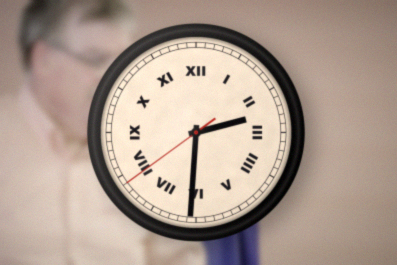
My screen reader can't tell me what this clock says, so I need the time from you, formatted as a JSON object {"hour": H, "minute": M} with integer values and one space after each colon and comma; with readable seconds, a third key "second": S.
{"hour": 2, "minute": 30, "second": 39}
